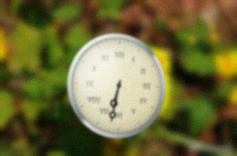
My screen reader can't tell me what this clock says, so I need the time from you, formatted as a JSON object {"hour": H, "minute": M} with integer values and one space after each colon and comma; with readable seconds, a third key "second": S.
{"hour": 6, "minute": 32}
